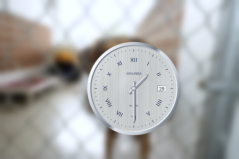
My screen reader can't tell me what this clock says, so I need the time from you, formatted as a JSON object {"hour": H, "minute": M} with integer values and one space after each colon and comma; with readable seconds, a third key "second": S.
{"hour": 1, "minute": 30}
